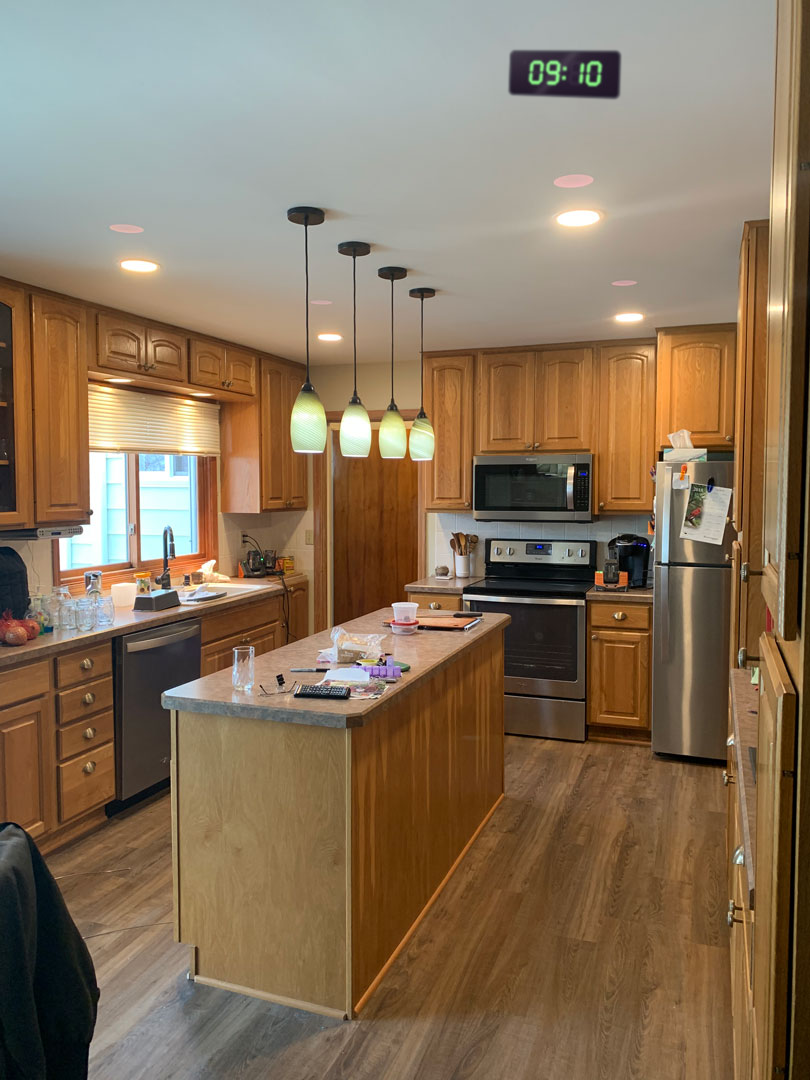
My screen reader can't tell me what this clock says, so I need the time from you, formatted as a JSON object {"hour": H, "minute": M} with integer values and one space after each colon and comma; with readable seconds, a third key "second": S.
{"hour": 9, "minute": 10}
